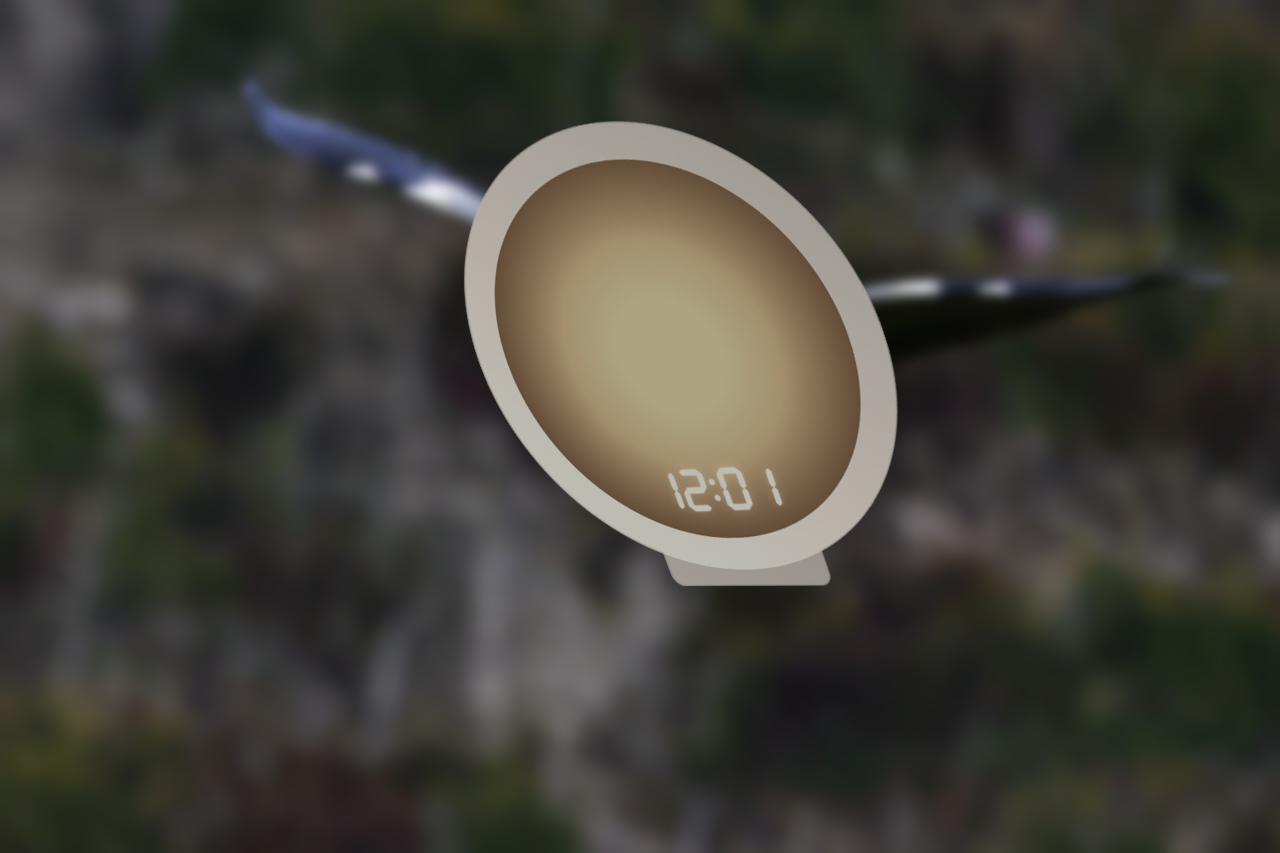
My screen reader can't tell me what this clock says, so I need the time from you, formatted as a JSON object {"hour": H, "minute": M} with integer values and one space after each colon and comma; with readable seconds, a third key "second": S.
{"hour": 12, "minute": 1}
